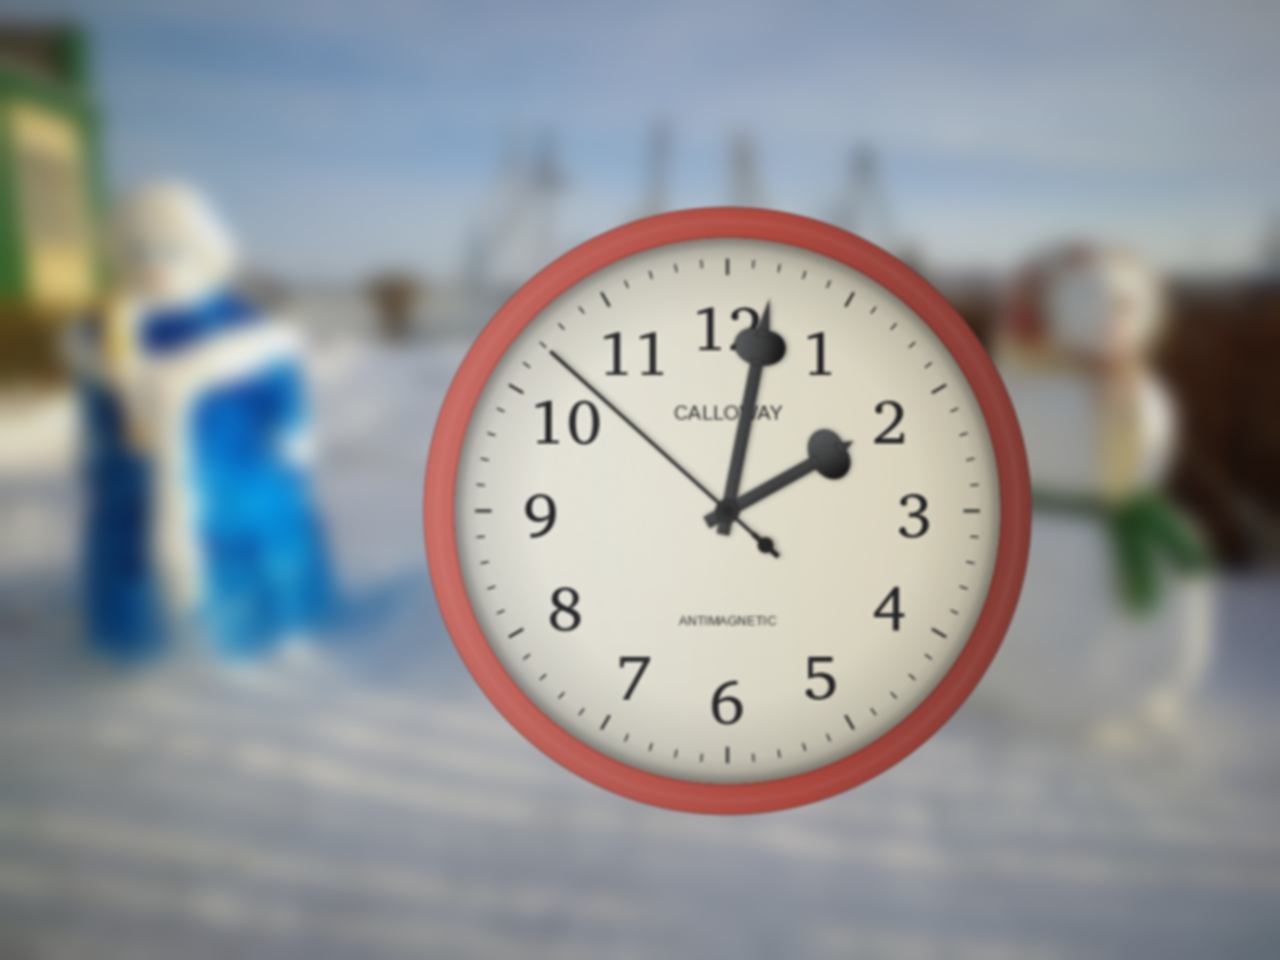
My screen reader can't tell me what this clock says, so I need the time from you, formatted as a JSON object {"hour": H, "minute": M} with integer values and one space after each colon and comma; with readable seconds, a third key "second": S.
{"hour": 2, "minute": 1, "second": 52}
